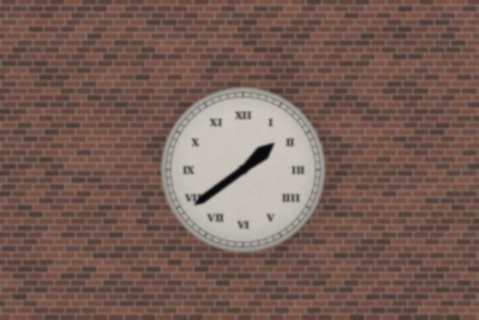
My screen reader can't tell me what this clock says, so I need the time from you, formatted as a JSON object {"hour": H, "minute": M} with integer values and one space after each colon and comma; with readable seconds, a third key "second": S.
{"hour": 1, "minute": 39}
